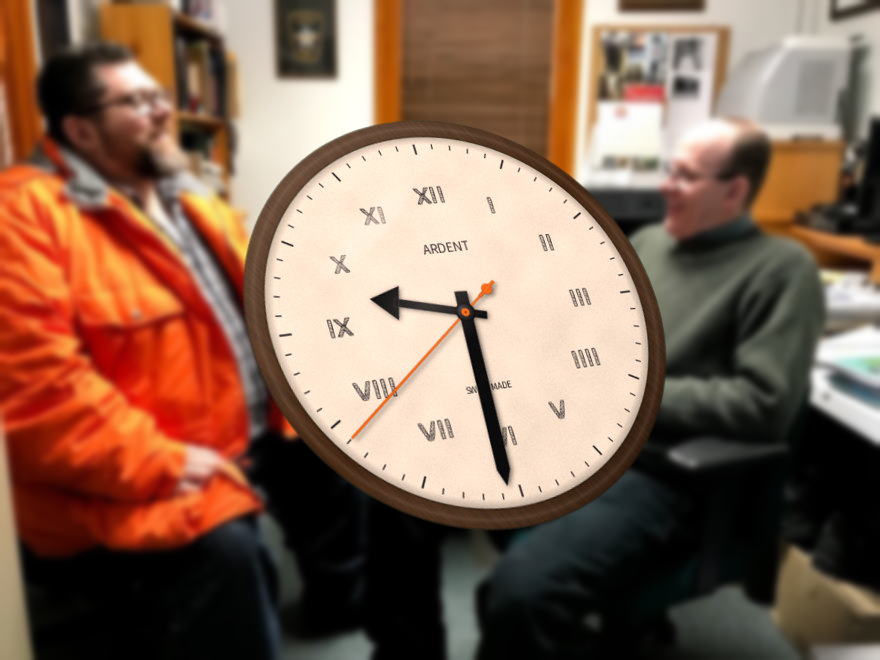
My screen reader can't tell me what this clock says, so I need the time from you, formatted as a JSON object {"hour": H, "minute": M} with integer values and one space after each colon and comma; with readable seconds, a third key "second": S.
{"hour": 9, "minute": 30, "second": 39}
